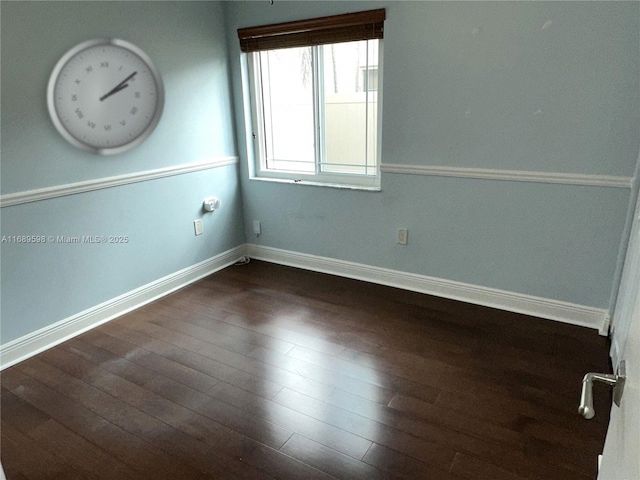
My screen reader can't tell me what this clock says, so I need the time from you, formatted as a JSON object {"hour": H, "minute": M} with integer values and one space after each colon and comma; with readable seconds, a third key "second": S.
{"hour": 2, "minute": 9}
